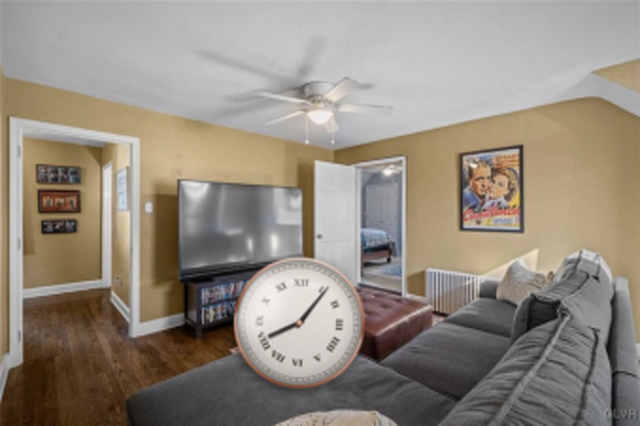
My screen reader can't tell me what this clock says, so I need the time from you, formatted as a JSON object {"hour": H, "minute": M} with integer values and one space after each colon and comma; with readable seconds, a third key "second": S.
{"hour": 8, "minute": 6}
